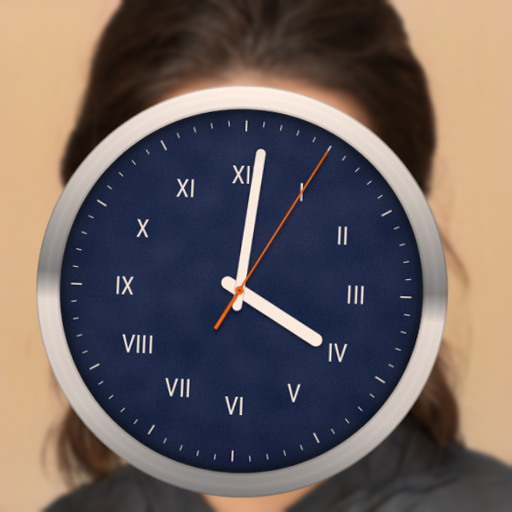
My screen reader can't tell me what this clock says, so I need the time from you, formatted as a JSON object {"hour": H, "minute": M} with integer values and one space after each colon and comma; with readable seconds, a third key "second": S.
{"hour": 4, "minute": 1, "second": 5}
